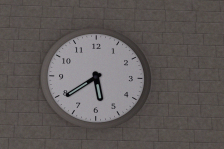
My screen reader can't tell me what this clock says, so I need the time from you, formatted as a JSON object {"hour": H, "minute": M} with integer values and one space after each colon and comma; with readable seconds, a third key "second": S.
{"hour": 5, "minute": 39}
